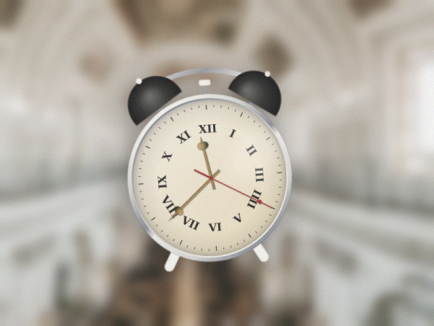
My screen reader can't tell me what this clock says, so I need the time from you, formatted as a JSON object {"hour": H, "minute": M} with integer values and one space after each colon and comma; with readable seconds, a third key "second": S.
{"hour": 11, "minute": 38, "second": 20}
